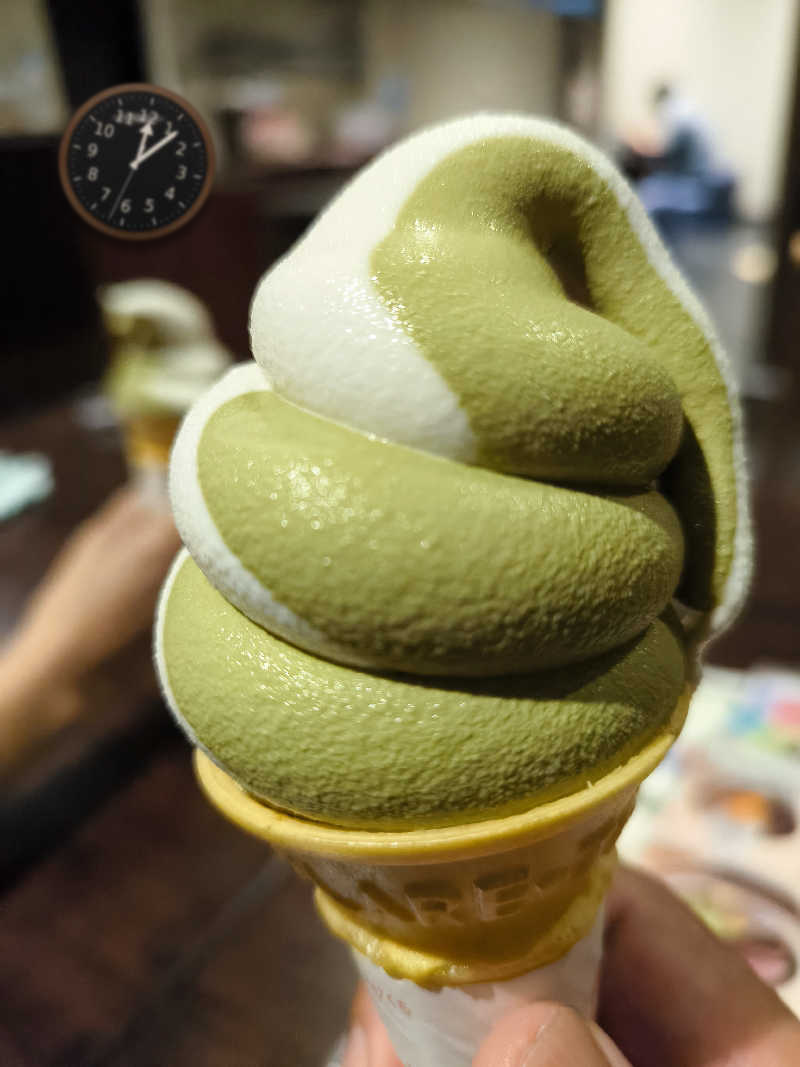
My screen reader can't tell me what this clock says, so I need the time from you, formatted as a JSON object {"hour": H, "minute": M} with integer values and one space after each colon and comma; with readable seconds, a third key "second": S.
{"hour": 12, "minute": 6, "second": 32}
